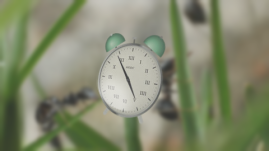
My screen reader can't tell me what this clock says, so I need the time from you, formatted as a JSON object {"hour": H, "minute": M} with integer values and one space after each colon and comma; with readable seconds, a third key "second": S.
{"hour": 4, "minute": 54}
